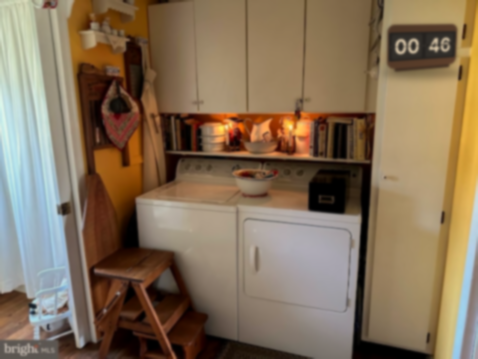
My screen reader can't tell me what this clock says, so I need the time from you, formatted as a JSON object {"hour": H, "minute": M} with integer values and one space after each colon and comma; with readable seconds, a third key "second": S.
{"hour": 0, "minute": 46}
